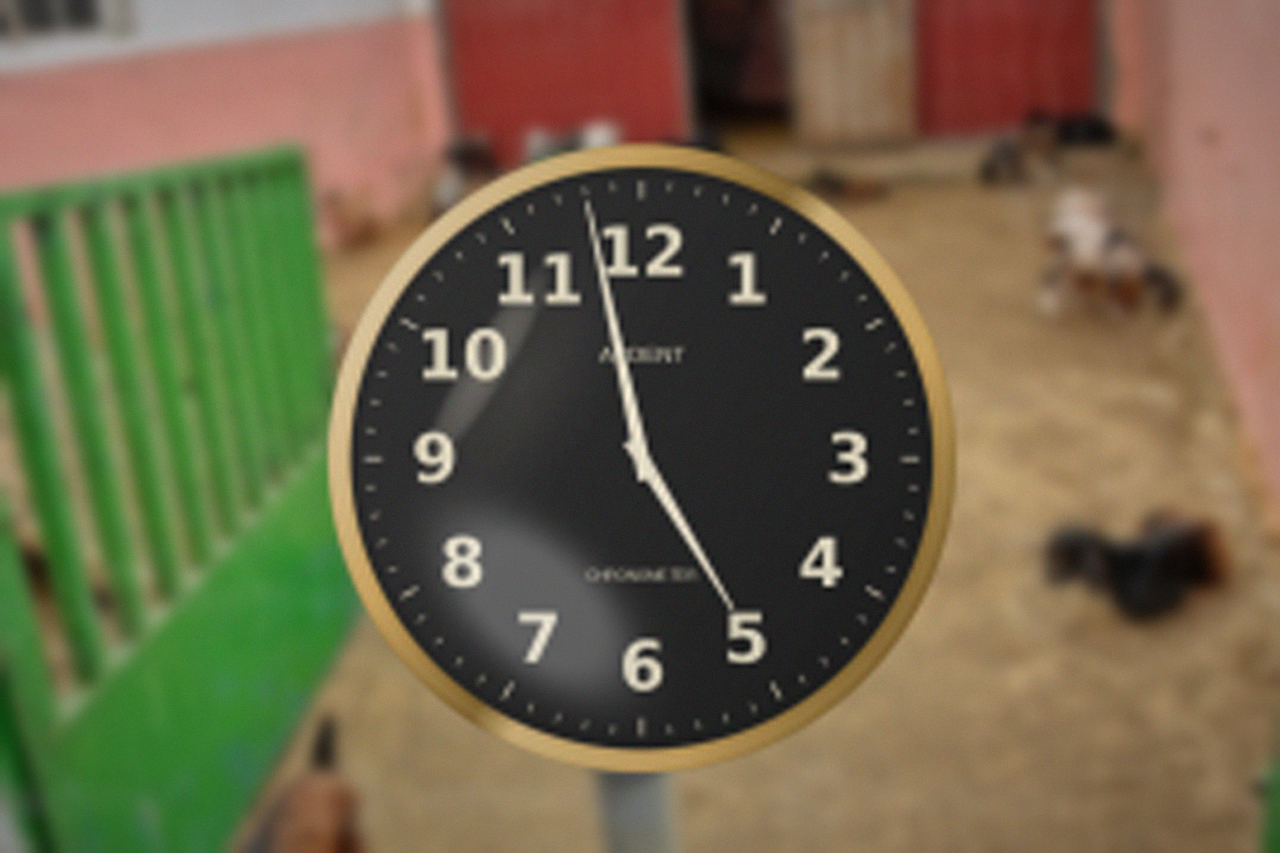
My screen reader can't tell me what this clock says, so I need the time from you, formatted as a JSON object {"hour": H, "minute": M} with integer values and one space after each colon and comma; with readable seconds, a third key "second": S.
{"hour": 4, "minute": 58}
